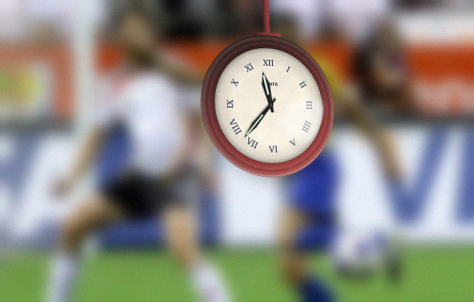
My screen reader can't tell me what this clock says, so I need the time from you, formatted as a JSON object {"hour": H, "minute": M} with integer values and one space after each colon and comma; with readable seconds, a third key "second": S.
{"hour": 11, "minute": 37}
